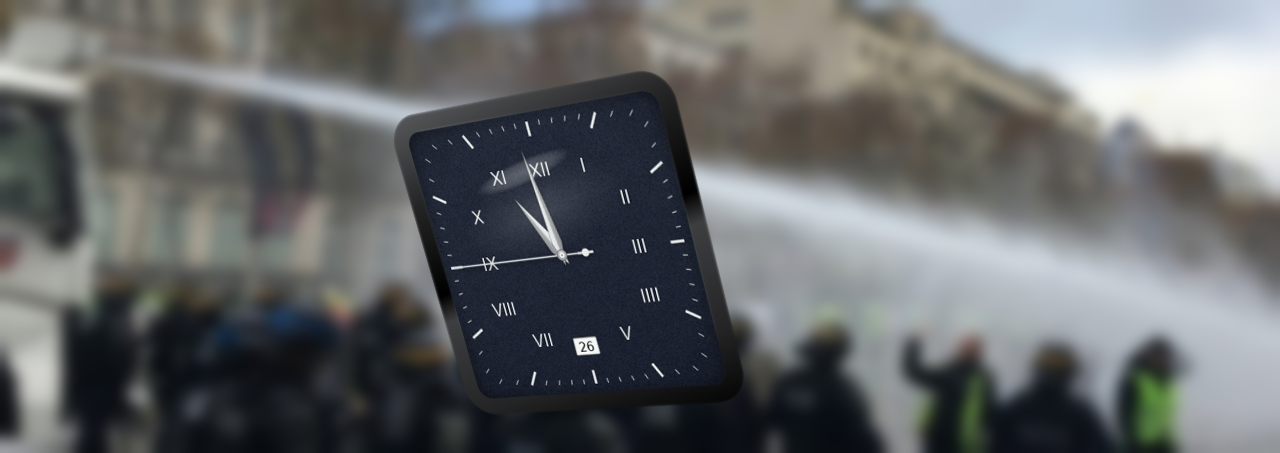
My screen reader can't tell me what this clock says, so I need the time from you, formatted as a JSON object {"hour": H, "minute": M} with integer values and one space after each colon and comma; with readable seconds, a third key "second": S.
{"hour": 10, "minute": 58, "second": 45}
